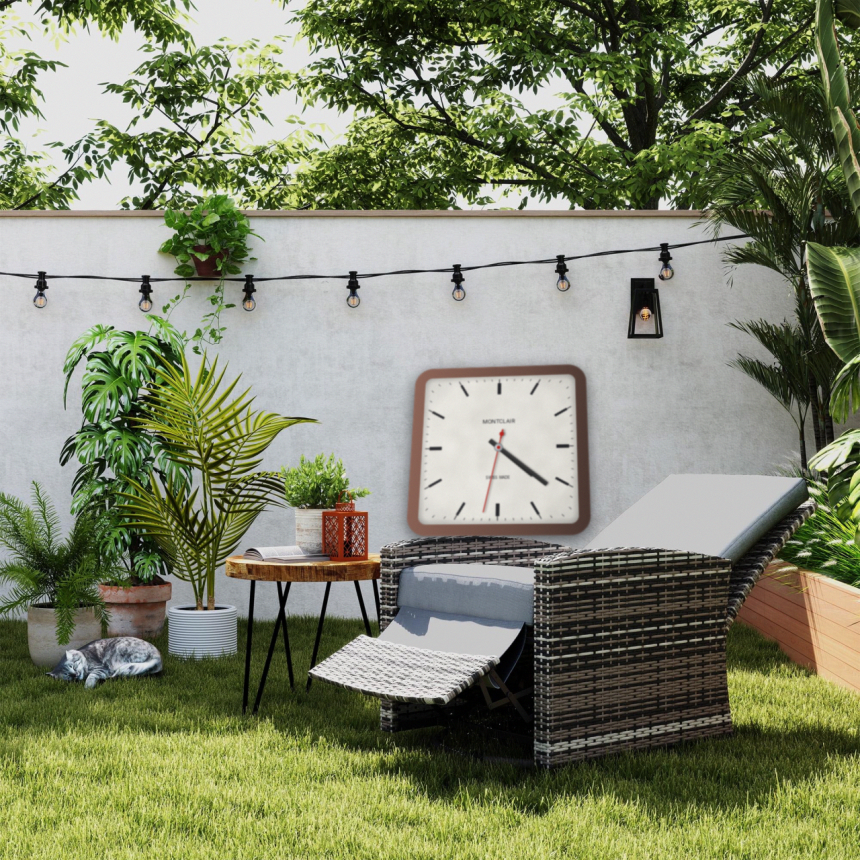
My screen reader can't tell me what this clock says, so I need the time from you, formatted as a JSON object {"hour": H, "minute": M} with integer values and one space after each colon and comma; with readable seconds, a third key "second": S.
{"hour": 4, "minute": 21, "second": 32}
